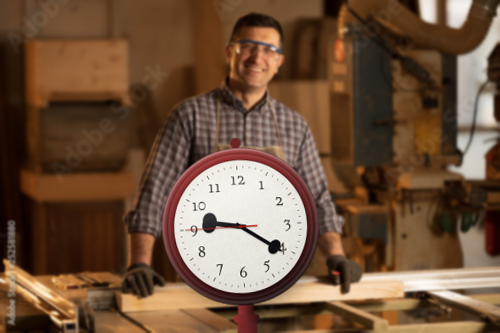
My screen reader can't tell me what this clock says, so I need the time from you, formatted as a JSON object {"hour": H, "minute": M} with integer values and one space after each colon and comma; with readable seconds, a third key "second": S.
{"hour": 9, "minute": 20, "second": 45}
